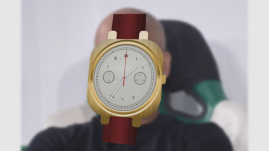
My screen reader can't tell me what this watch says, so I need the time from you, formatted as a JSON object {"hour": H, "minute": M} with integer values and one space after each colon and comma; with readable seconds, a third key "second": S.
{"hour": 1, "minute": 35}
